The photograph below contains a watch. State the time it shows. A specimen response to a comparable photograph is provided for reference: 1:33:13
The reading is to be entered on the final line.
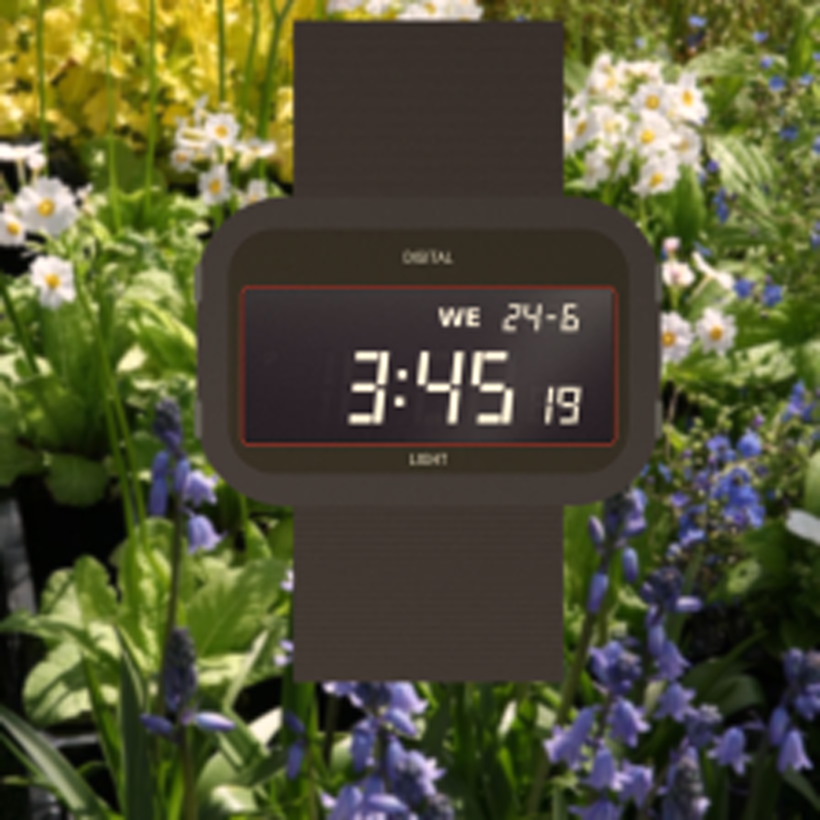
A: 3:45:19
